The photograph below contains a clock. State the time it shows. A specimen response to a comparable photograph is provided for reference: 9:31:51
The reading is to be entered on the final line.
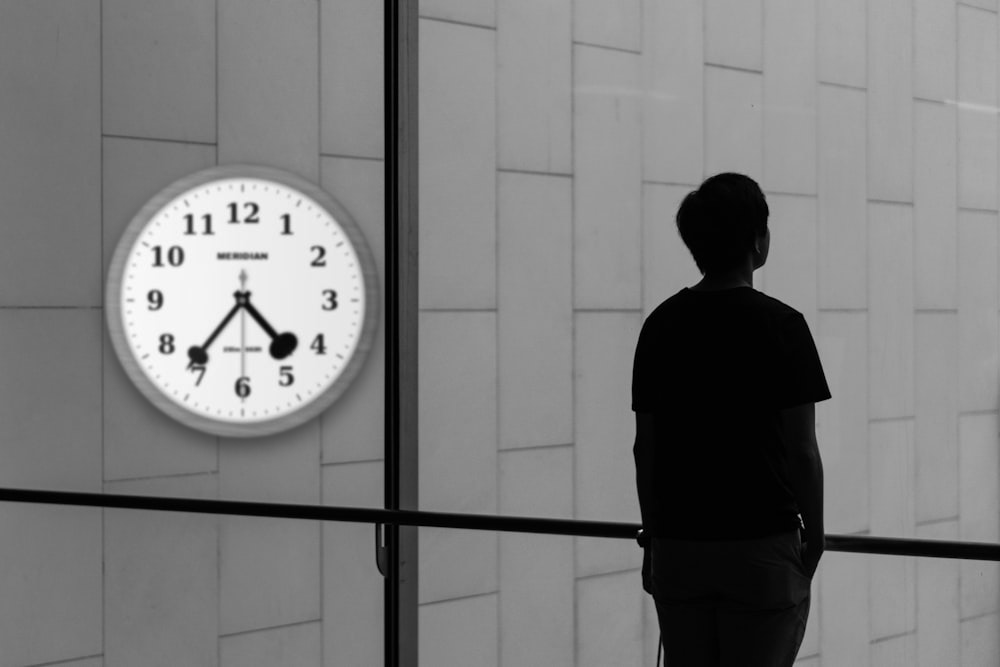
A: 4:36:30
